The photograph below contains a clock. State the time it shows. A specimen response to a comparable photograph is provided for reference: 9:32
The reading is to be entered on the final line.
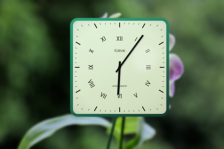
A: 6:06
